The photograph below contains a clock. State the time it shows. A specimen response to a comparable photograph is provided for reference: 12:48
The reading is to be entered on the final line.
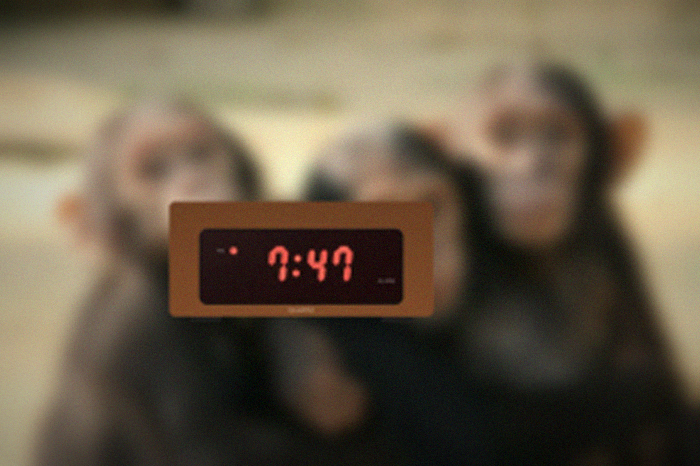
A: 7:47
